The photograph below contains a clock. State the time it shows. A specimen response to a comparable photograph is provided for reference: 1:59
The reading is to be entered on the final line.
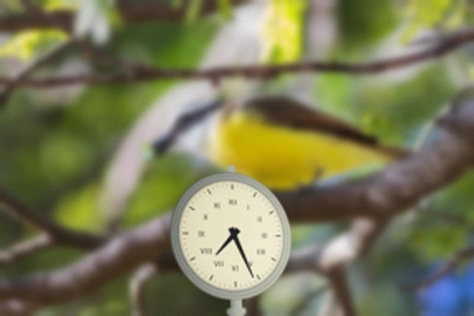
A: 7:26
